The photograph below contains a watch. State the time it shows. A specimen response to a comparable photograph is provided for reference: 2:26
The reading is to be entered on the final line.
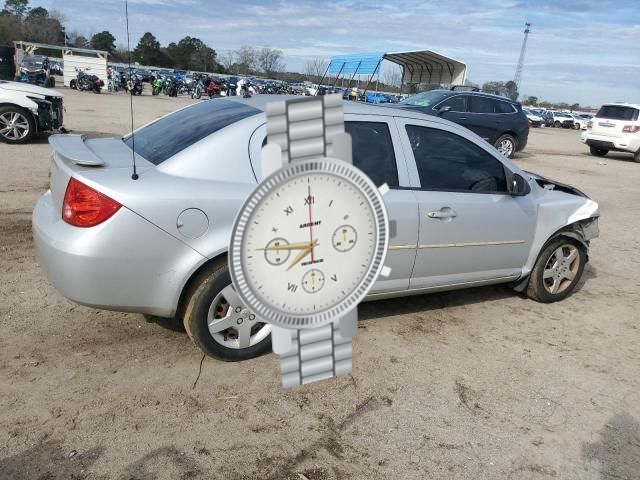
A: 7:46
